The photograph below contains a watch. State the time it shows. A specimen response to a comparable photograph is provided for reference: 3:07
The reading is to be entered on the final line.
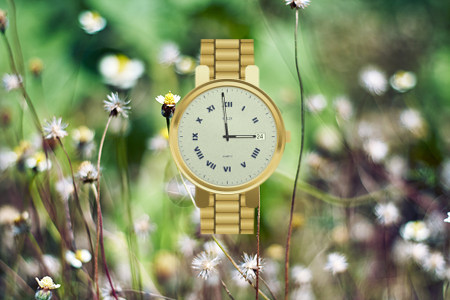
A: 2:59
